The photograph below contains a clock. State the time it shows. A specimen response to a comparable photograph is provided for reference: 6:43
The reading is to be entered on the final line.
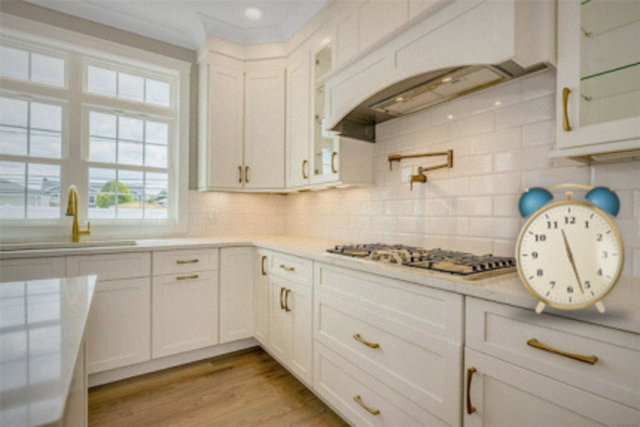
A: 11:27
